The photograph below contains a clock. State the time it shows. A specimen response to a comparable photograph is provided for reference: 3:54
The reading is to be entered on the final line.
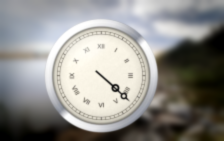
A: 4:22
